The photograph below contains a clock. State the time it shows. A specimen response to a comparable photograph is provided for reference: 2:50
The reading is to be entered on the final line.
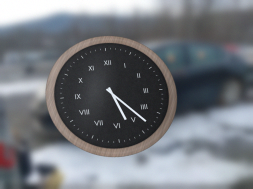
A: 5:23
